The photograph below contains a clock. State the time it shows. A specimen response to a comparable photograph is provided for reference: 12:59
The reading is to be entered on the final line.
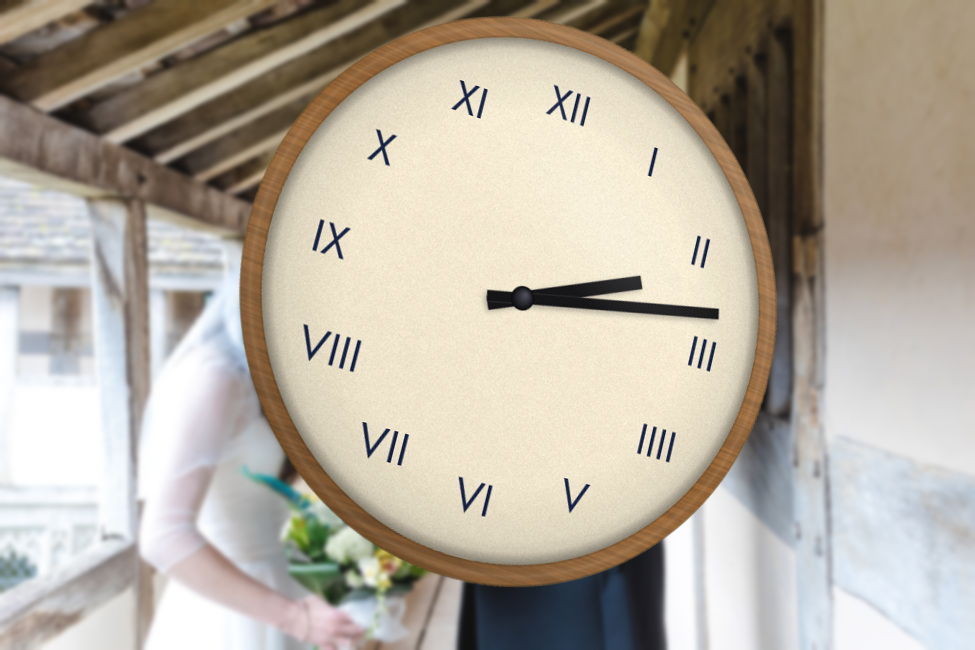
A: 2:13
